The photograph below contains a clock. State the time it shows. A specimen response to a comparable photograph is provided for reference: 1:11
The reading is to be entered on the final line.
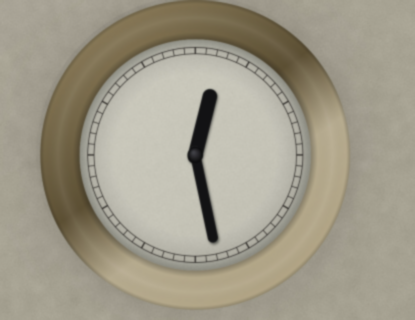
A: 12:28
